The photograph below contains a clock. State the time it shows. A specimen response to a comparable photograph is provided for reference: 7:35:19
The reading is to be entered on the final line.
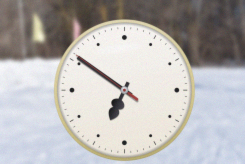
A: 6:50:51
